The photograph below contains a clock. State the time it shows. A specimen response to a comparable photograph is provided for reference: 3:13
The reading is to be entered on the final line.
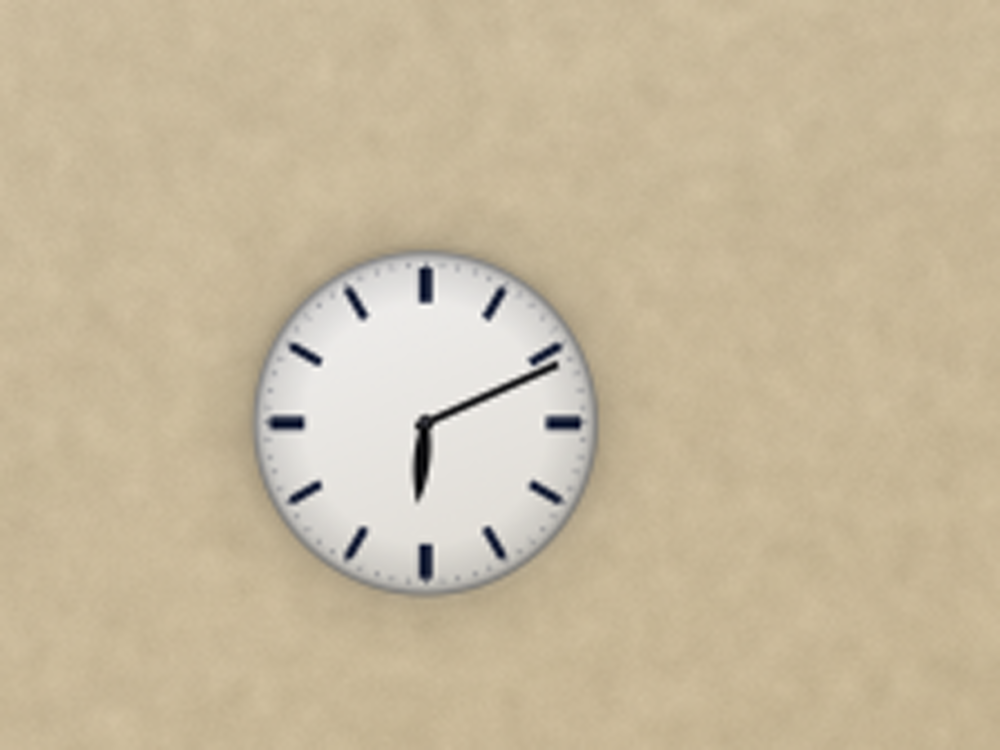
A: 6:11
